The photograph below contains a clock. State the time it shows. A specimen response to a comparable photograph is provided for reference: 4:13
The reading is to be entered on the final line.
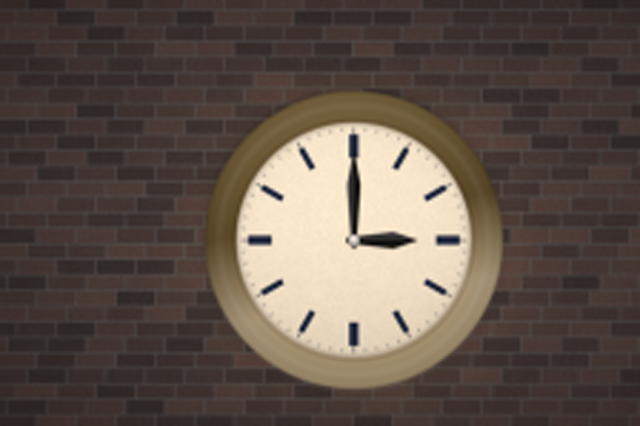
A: 3:00
